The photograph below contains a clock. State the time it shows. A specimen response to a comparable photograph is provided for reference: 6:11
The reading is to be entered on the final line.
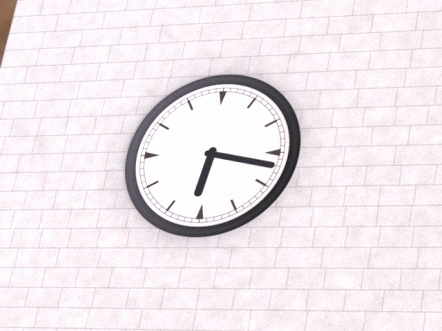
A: 6:17
